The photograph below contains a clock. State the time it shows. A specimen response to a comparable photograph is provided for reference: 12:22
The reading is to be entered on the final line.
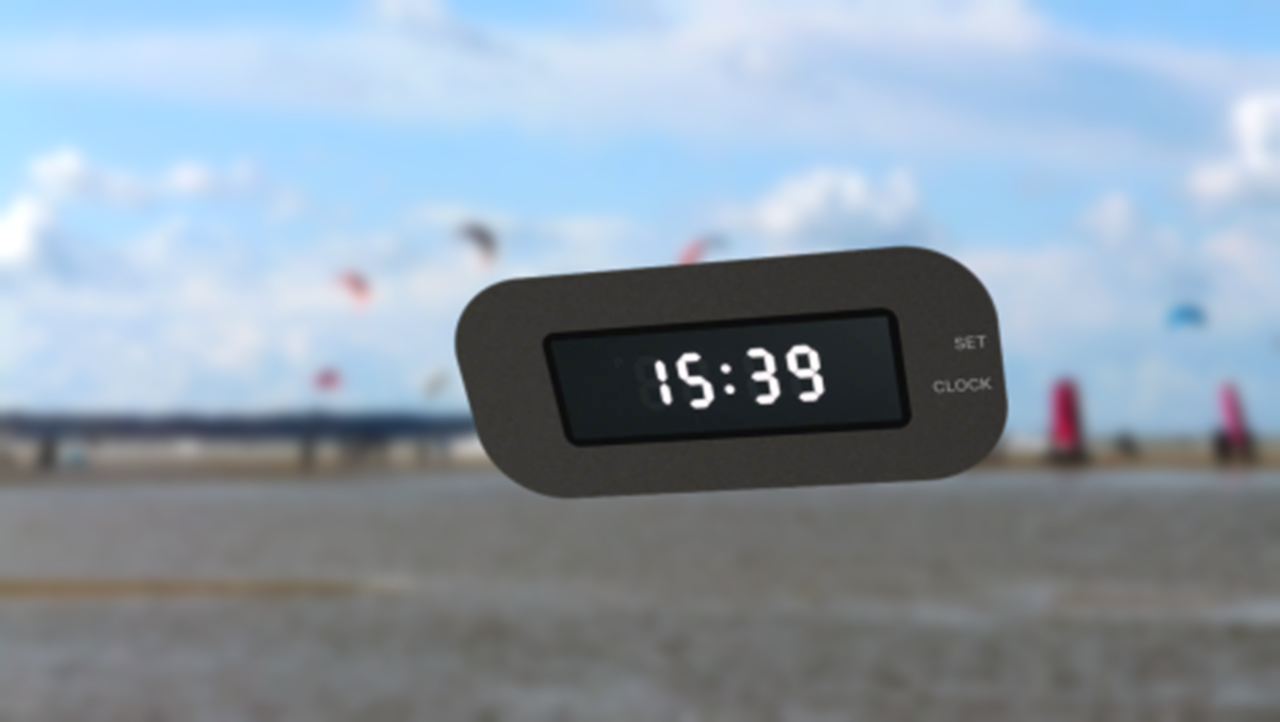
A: 15:39
